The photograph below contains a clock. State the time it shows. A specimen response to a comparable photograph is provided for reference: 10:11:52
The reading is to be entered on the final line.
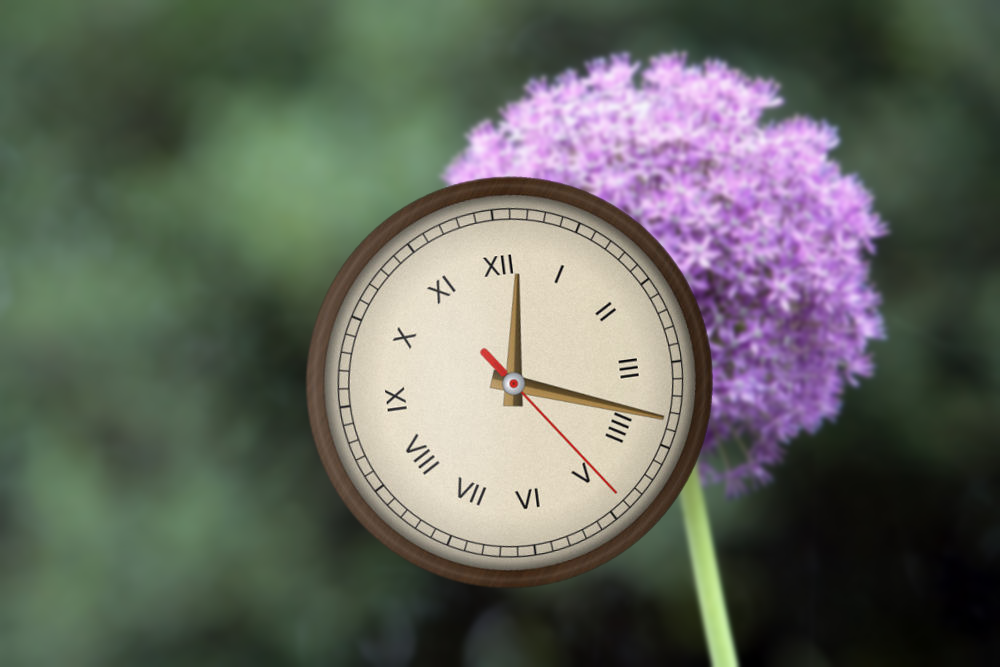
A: 12:18:24
